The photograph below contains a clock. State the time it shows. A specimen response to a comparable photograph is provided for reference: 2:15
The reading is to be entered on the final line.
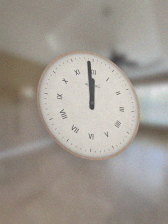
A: 11:59
